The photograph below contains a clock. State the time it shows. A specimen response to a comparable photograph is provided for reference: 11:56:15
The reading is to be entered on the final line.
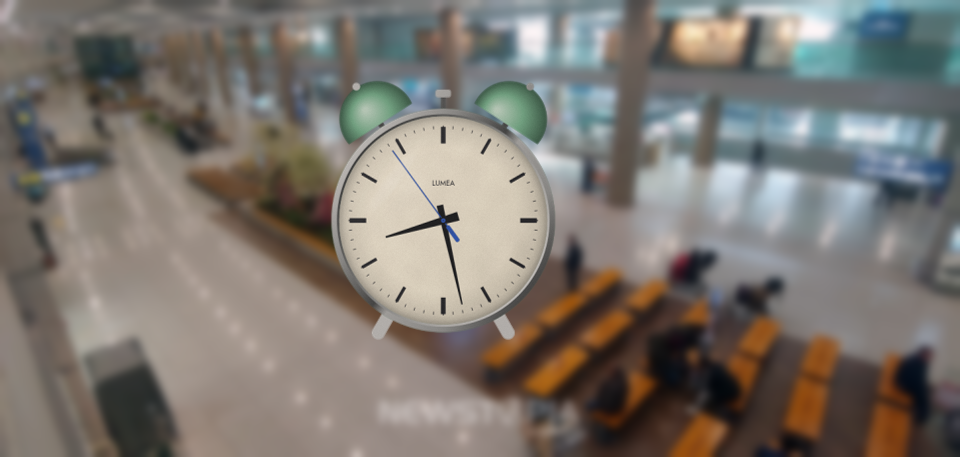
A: 8:27:54
